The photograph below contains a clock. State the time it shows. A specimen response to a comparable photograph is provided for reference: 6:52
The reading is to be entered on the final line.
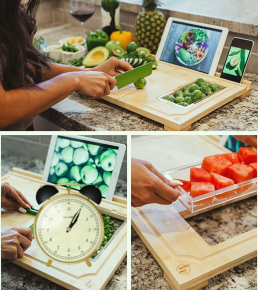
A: 1:05
